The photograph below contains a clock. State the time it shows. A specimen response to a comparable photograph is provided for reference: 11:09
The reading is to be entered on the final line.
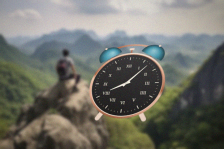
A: 8:07
